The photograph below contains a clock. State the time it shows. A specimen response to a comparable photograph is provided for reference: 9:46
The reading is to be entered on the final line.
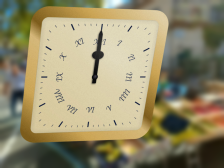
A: 12:00
